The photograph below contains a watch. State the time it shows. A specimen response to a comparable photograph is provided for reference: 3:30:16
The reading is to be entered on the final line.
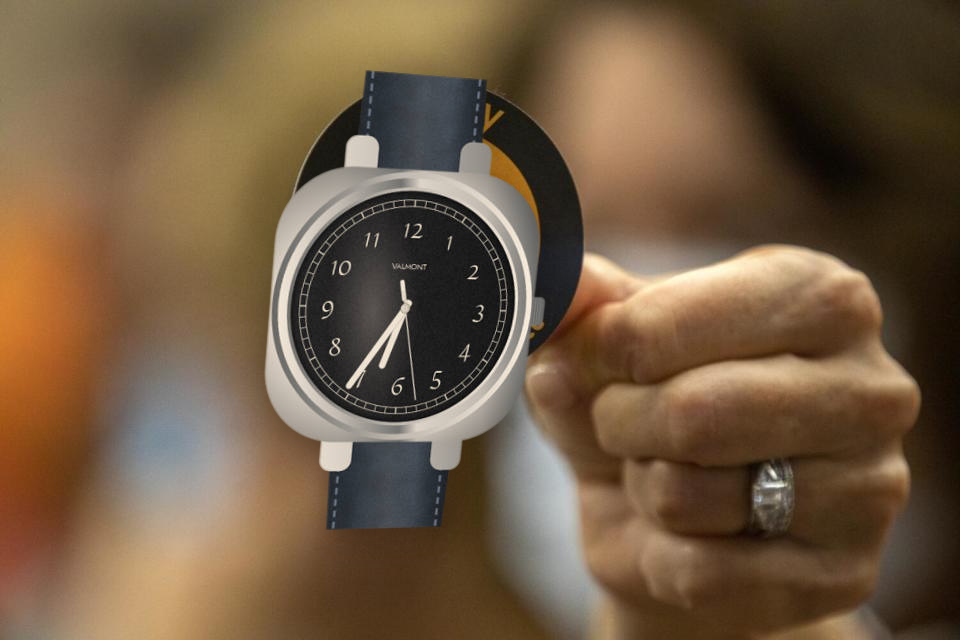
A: 6:35:28
